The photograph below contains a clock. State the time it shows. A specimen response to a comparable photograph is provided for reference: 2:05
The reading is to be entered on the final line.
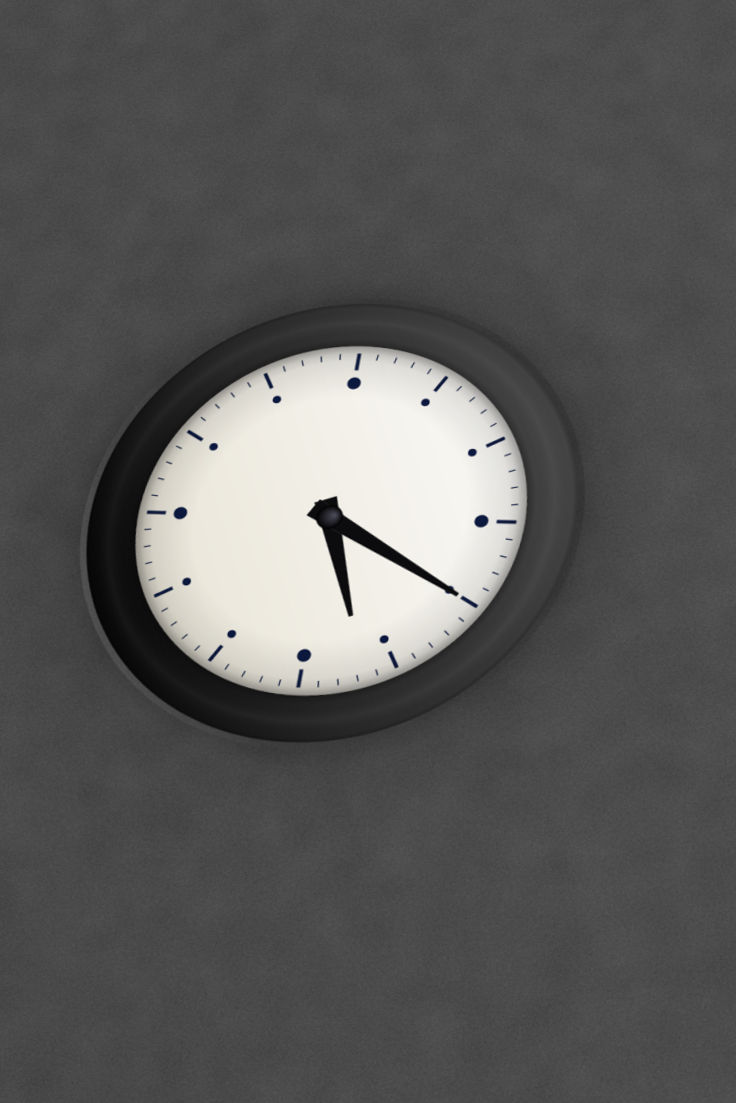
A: 5:20
